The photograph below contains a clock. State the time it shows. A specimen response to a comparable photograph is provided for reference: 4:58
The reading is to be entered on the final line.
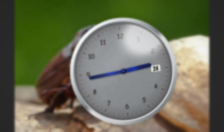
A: 2:44
